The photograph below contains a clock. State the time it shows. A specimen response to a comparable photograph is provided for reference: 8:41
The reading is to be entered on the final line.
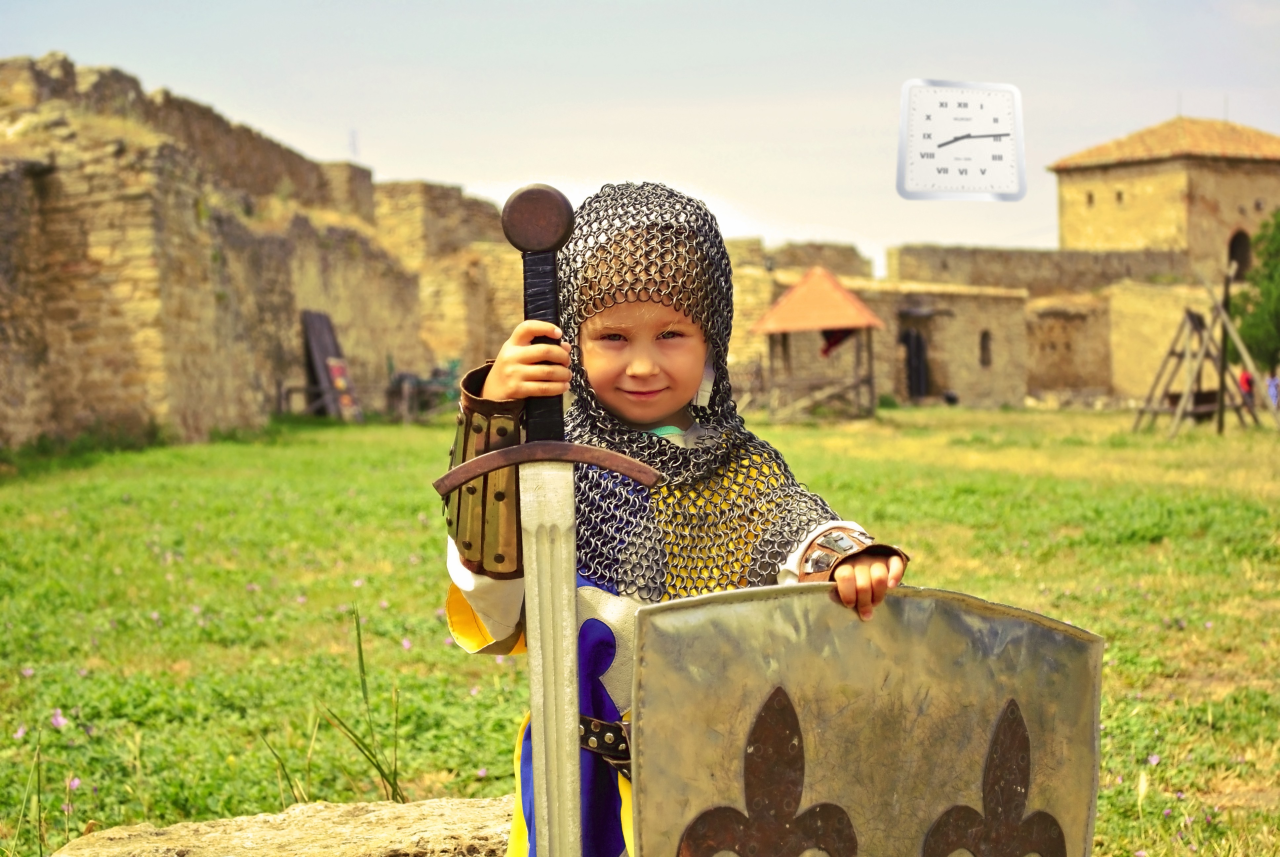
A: 8:14
